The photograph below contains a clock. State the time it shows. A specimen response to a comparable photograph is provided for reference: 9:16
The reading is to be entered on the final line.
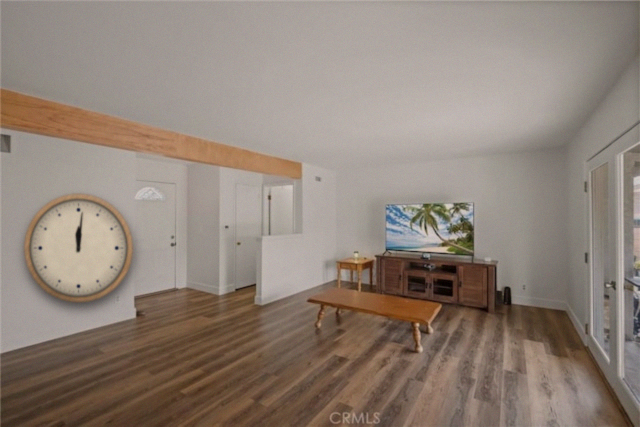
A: 12:01
